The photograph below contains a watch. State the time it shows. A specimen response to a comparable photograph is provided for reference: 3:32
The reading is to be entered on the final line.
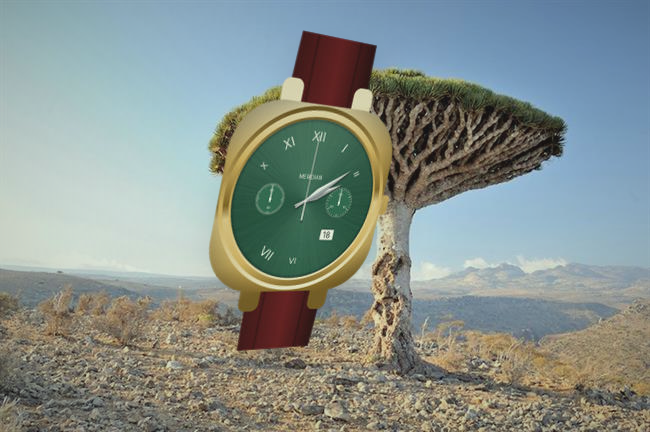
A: 2:09
